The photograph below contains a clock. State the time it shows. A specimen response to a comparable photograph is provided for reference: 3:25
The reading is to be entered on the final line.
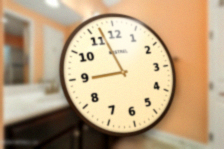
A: 8:57
